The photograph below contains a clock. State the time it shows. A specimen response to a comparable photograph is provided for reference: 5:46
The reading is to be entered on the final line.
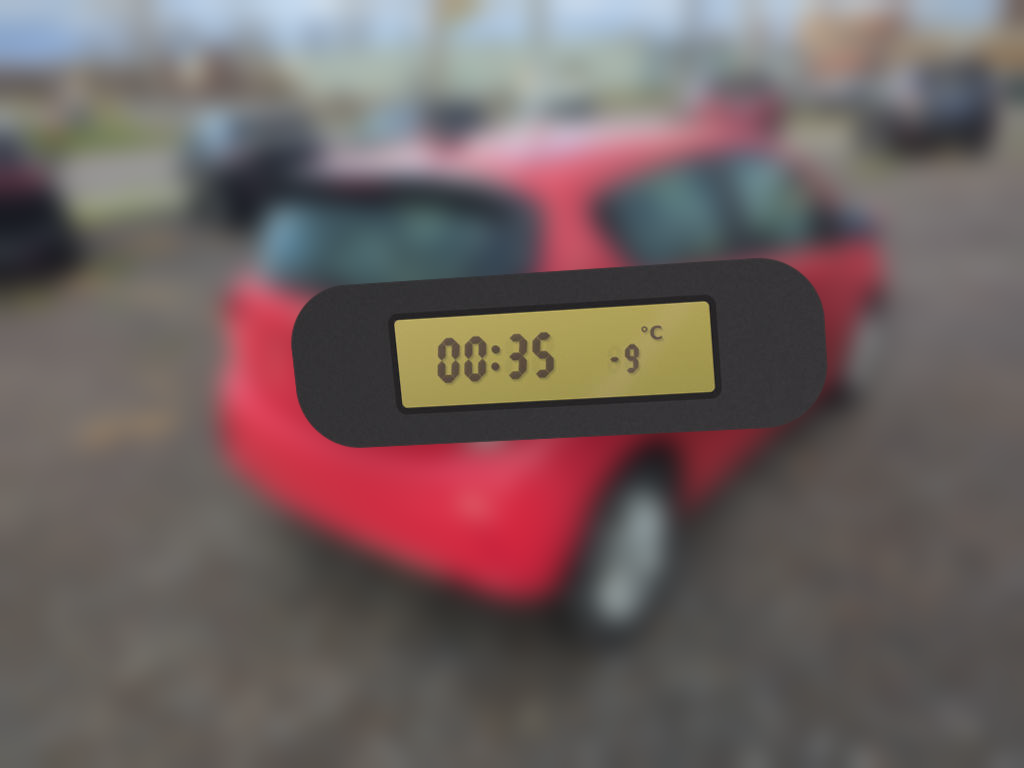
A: 0:35
